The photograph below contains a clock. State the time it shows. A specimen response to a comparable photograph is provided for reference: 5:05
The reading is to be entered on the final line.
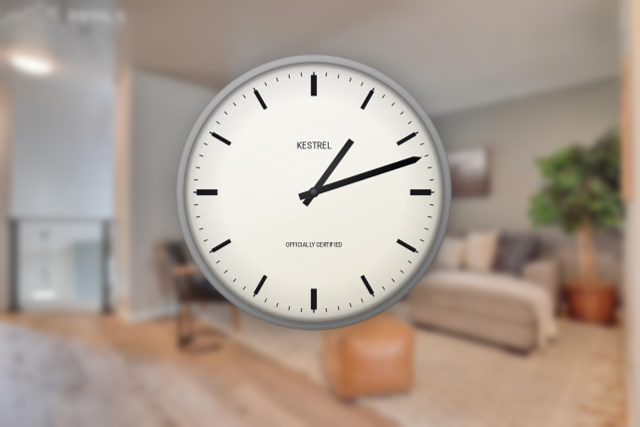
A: 1:12
